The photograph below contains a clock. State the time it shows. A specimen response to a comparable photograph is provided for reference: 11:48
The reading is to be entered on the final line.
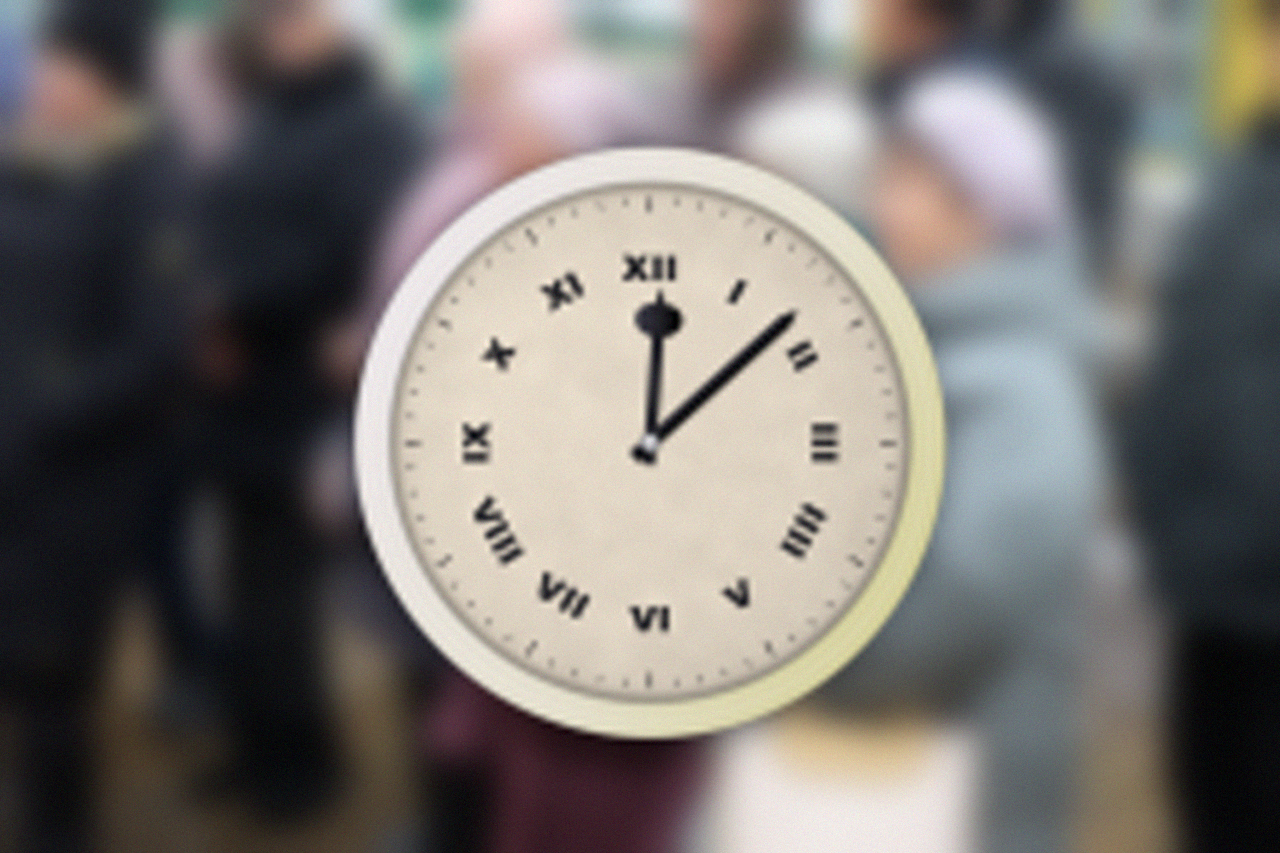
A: 12:08
